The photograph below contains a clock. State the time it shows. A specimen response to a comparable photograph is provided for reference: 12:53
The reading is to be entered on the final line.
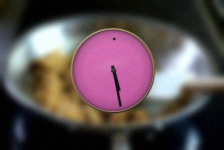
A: 5:28
